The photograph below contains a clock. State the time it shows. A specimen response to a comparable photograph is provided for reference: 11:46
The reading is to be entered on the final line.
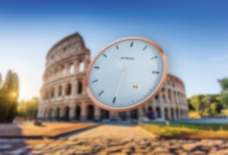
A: 10:30
